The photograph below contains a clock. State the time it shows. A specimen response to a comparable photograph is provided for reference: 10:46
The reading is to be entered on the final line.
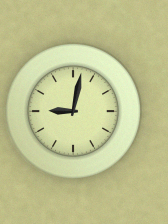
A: 9:02
